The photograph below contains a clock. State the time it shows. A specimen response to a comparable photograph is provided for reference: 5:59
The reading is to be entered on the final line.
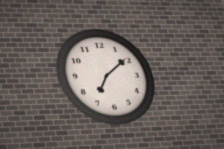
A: 7:09
